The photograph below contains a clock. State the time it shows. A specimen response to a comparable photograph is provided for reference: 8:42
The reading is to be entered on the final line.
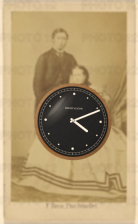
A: 4:11
